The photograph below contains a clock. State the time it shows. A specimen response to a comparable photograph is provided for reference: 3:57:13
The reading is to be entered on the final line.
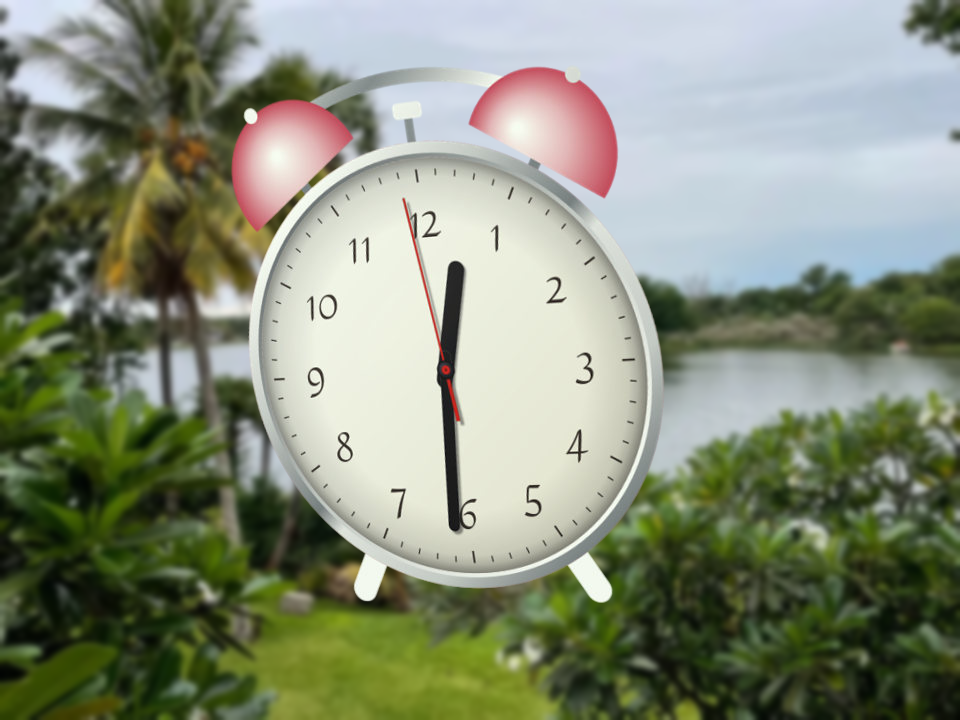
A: 12:30:59
